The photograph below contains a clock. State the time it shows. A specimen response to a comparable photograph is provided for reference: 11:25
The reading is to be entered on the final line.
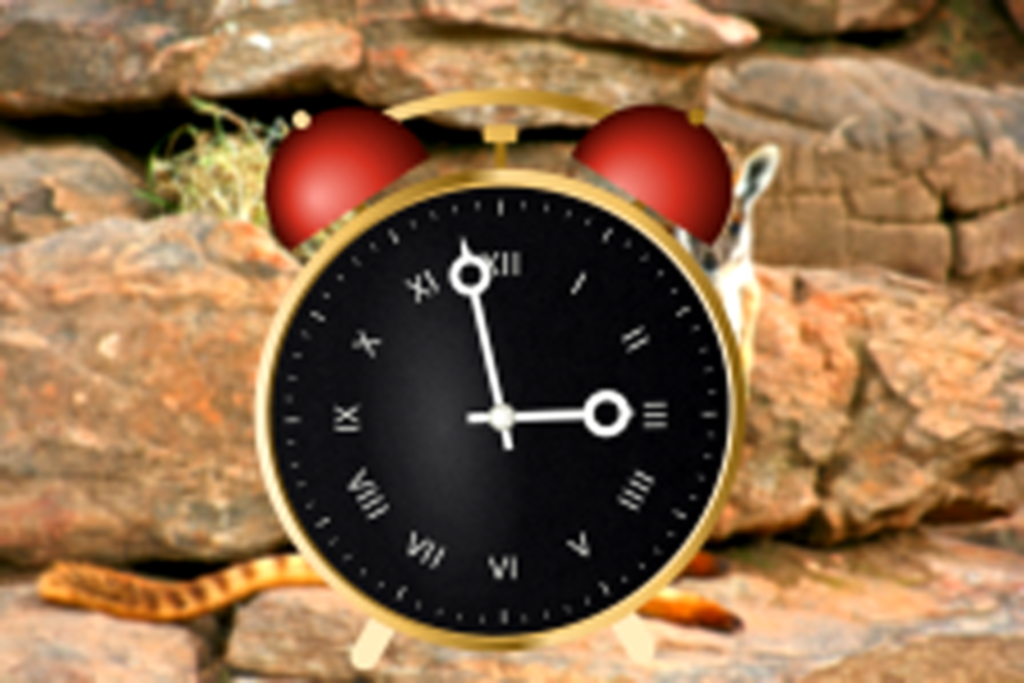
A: 2:58
